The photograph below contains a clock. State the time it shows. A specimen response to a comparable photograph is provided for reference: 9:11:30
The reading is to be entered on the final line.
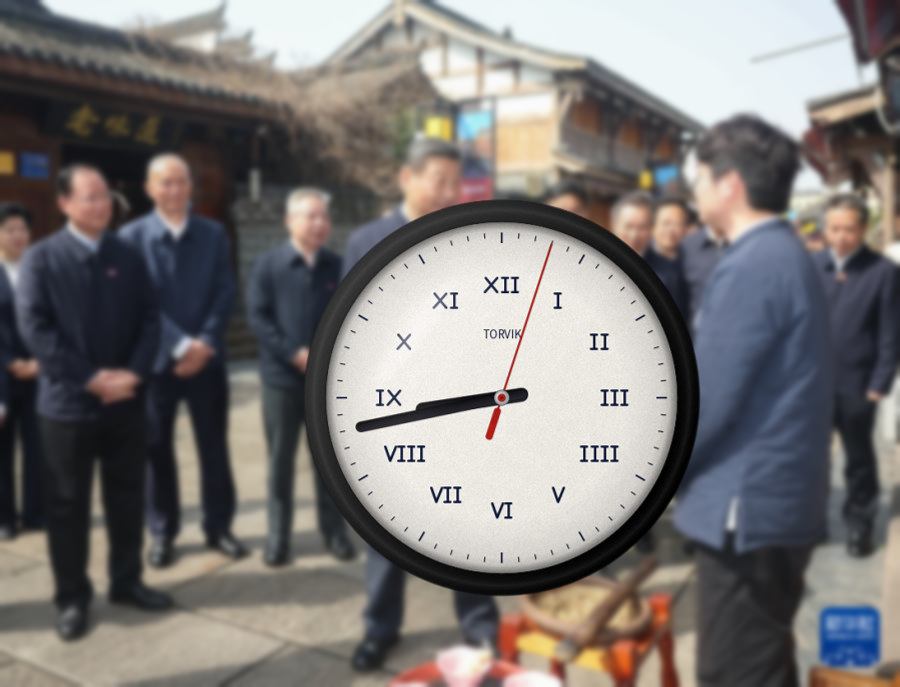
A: 8:43:03
